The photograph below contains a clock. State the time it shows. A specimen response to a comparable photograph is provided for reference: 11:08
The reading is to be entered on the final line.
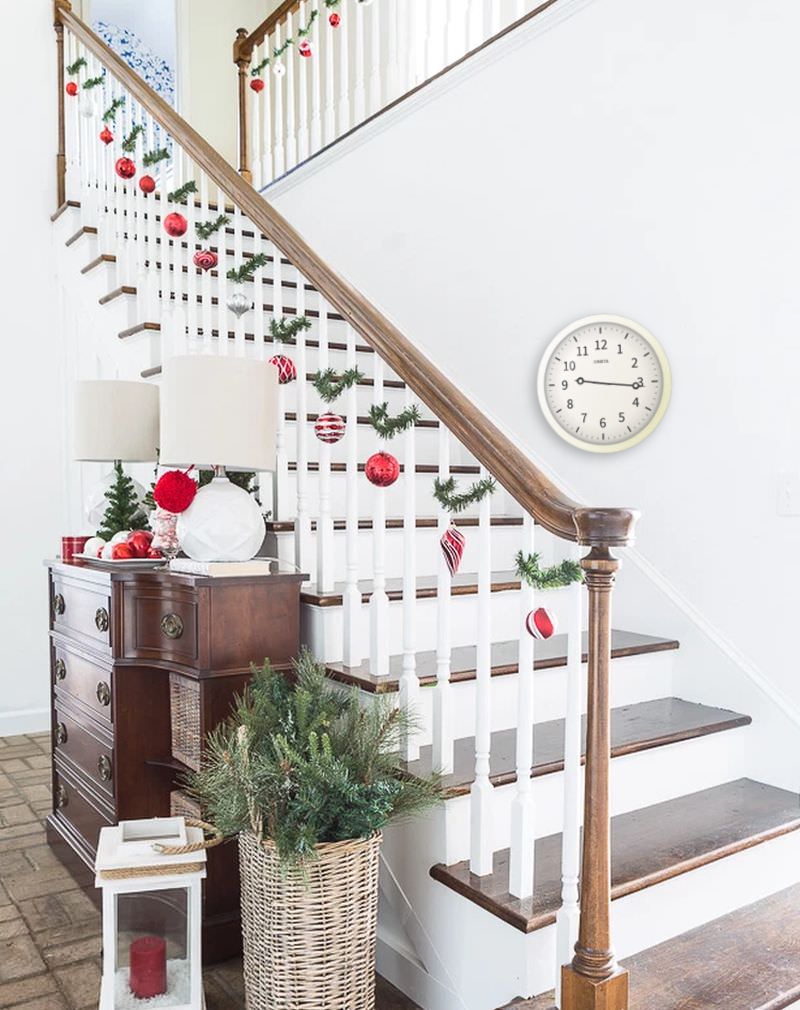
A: 9:16
